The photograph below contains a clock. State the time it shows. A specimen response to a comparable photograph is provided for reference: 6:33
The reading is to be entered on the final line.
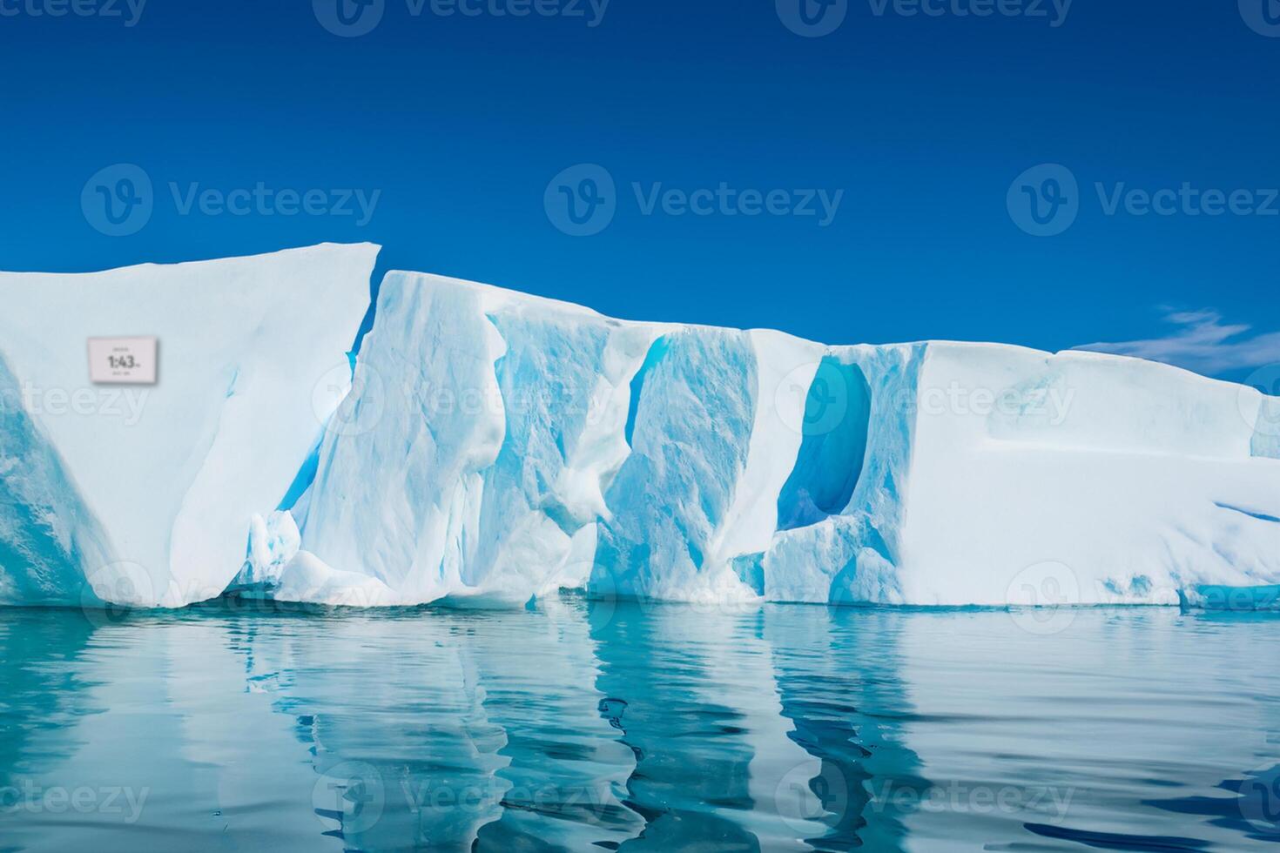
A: 1:43
